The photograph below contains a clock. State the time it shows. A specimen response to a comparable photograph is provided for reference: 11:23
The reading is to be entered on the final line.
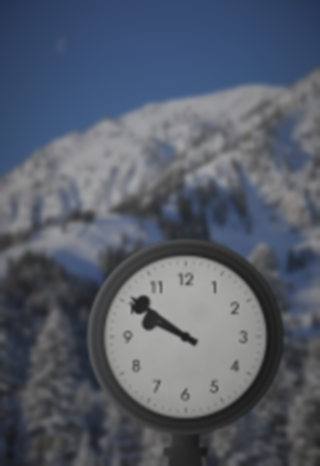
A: 9:51
